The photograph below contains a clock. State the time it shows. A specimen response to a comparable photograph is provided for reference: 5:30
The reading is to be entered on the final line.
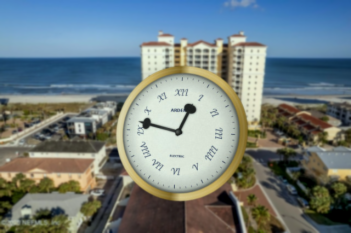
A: 12:47
